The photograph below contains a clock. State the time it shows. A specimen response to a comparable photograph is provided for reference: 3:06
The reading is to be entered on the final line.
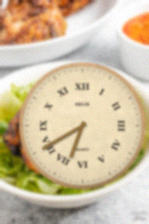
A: 6:40
